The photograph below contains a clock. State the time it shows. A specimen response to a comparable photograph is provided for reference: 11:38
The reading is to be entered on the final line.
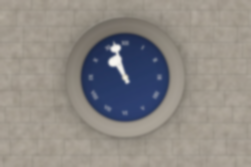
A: 10:57
